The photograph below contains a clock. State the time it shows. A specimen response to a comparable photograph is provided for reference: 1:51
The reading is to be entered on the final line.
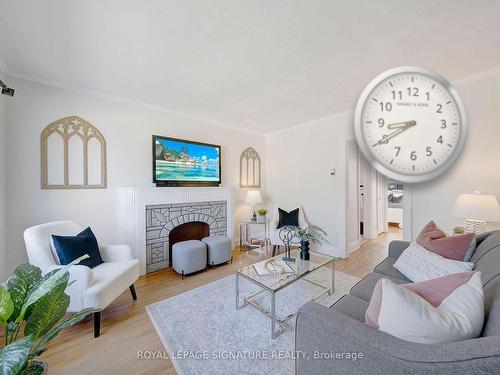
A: 8:40
